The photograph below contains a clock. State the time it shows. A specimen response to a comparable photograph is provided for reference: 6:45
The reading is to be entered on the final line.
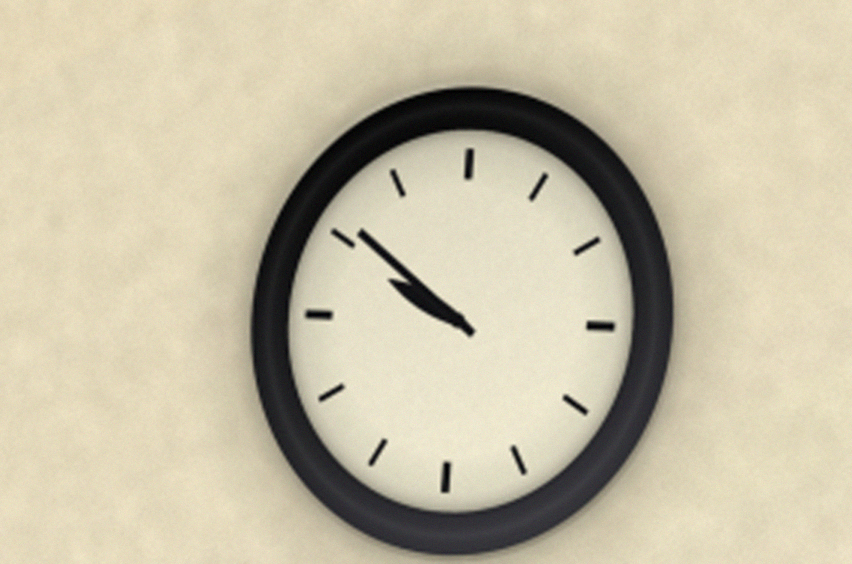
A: 9:51
